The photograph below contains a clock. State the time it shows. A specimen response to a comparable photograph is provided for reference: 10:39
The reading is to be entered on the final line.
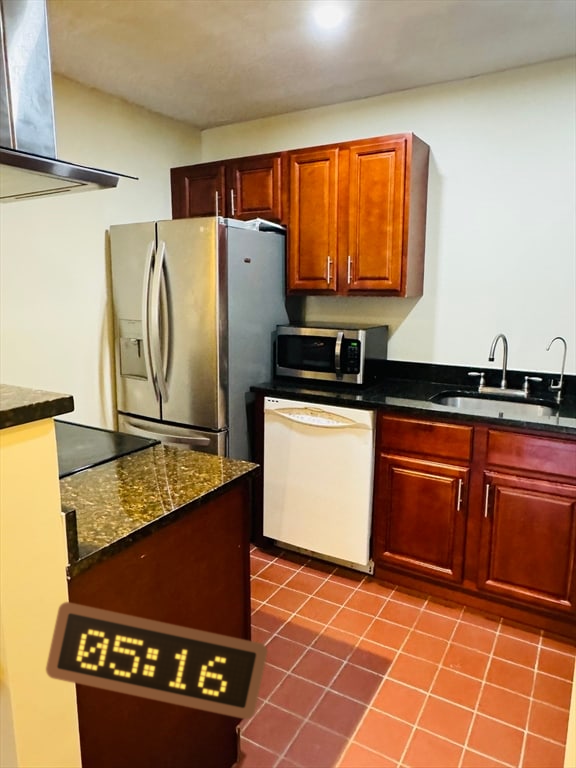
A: 5:16
